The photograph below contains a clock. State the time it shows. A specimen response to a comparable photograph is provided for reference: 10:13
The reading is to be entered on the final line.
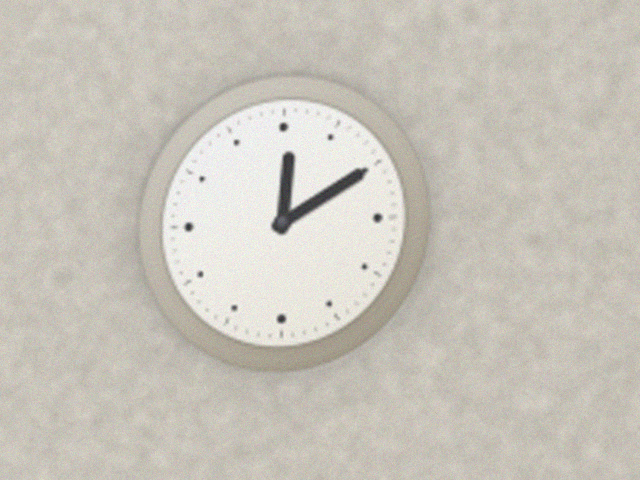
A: 12:10
